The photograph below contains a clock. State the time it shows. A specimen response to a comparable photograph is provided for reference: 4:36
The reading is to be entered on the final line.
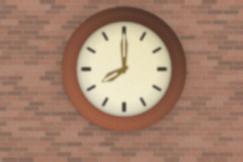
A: 8:00
